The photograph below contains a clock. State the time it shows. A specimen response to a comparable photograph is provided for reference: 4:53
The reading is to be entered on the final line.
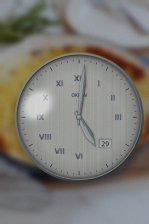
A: 5:01
